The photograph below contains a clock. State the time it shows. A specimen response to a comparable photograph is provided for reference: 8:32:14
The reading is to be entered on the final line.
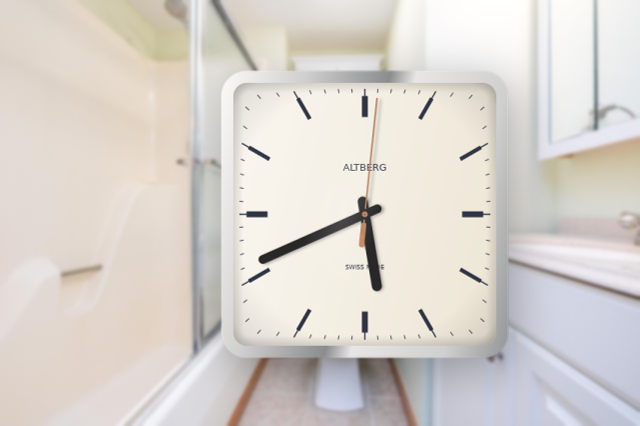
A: 5:41:01
